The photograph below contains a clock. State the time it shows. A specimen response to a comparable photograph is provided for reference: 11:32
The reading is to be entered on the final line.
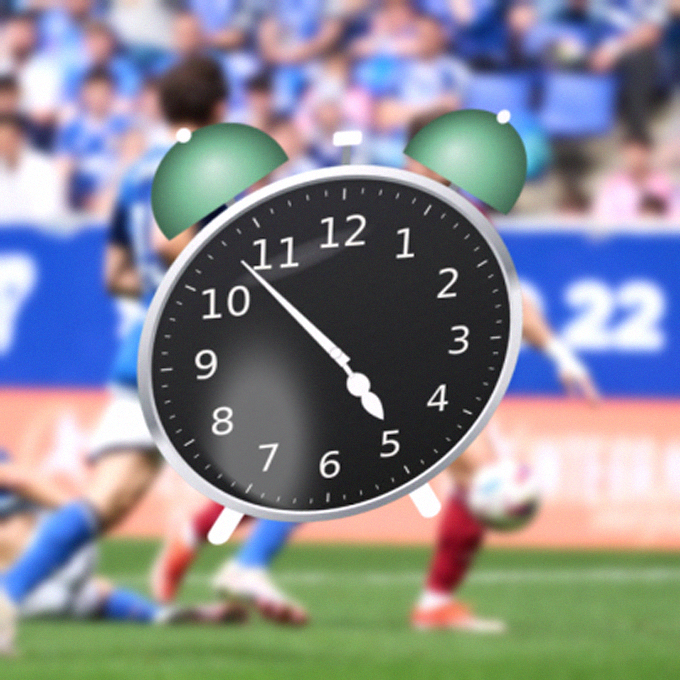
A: 4:53
